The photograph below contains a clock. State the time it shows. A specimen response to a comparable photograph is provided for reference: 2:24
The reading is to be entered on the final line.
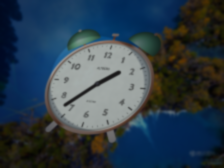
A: 1:37
